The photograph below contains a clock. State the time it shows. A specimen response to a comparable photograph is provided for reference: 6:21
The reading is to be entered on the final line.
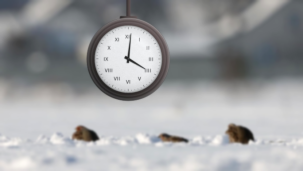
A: 4:01
